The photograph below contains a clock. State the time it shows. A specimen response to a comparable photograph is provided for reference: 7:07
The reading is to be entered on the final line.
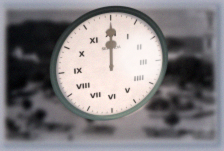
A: 12:00
